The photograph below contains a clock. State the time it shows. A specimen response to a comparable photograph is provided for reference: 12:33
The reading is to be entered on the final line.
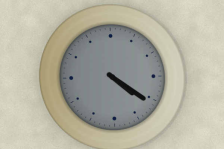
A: 4:21
